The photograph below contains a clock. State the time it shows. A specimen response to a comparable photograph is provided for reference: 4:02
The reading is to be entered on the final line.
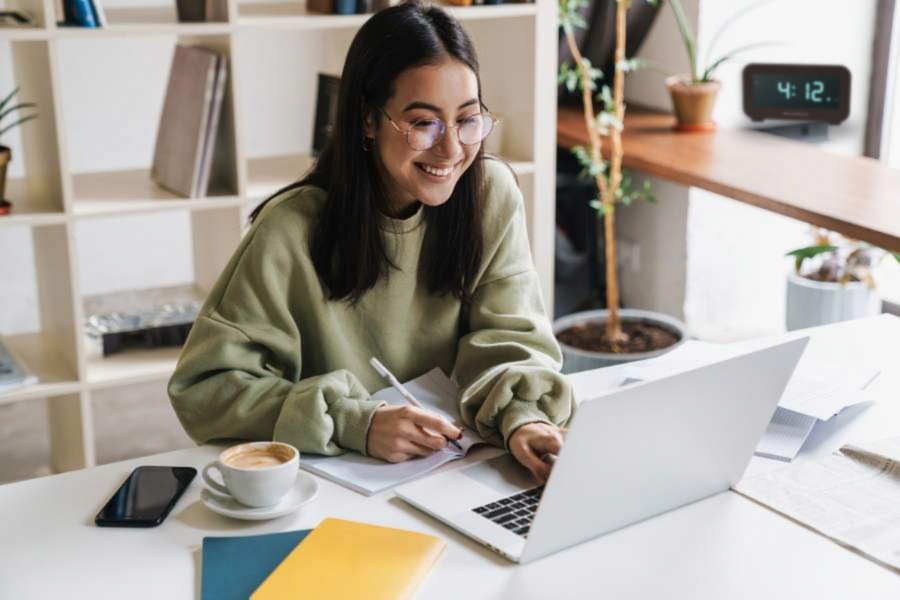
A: 4:12
